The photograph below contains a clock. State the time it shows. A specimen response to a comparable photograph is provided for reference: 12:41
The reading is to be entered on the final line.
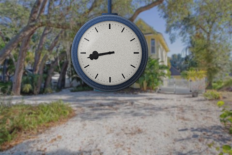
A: 8:43
